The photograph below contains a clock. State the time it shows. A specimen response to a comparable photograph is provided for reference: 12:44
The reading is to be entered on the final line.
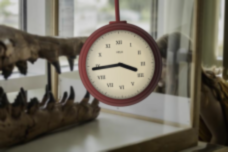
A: 3:44
